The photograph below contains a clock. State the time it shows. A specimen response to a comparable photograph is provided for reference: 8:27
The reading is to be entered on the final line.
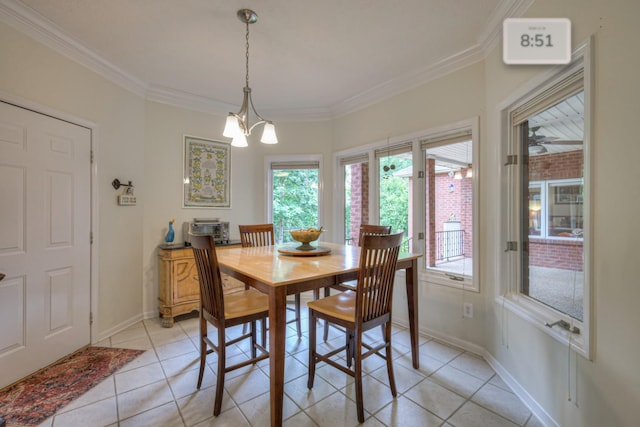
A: 8:51
